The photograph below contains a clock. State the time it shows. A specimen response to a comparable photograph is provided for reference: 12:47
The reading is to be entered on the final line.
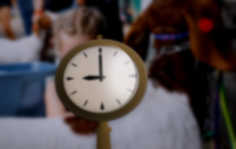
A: 9:00
